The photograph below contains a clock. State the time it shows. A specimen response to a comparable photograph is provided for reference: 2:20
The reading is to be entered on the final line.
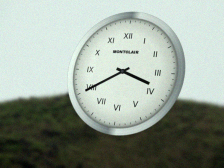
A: 3:40
